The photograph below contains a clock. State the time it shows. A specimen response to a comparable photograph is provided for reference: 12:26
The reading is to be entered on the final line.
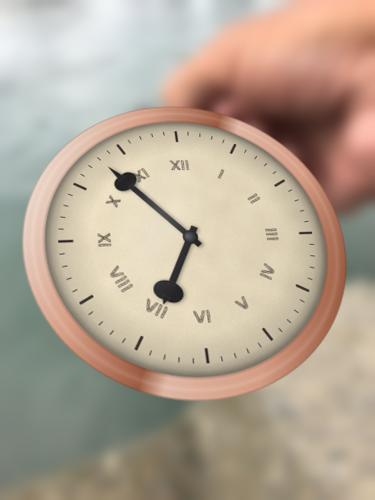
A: 6:53
